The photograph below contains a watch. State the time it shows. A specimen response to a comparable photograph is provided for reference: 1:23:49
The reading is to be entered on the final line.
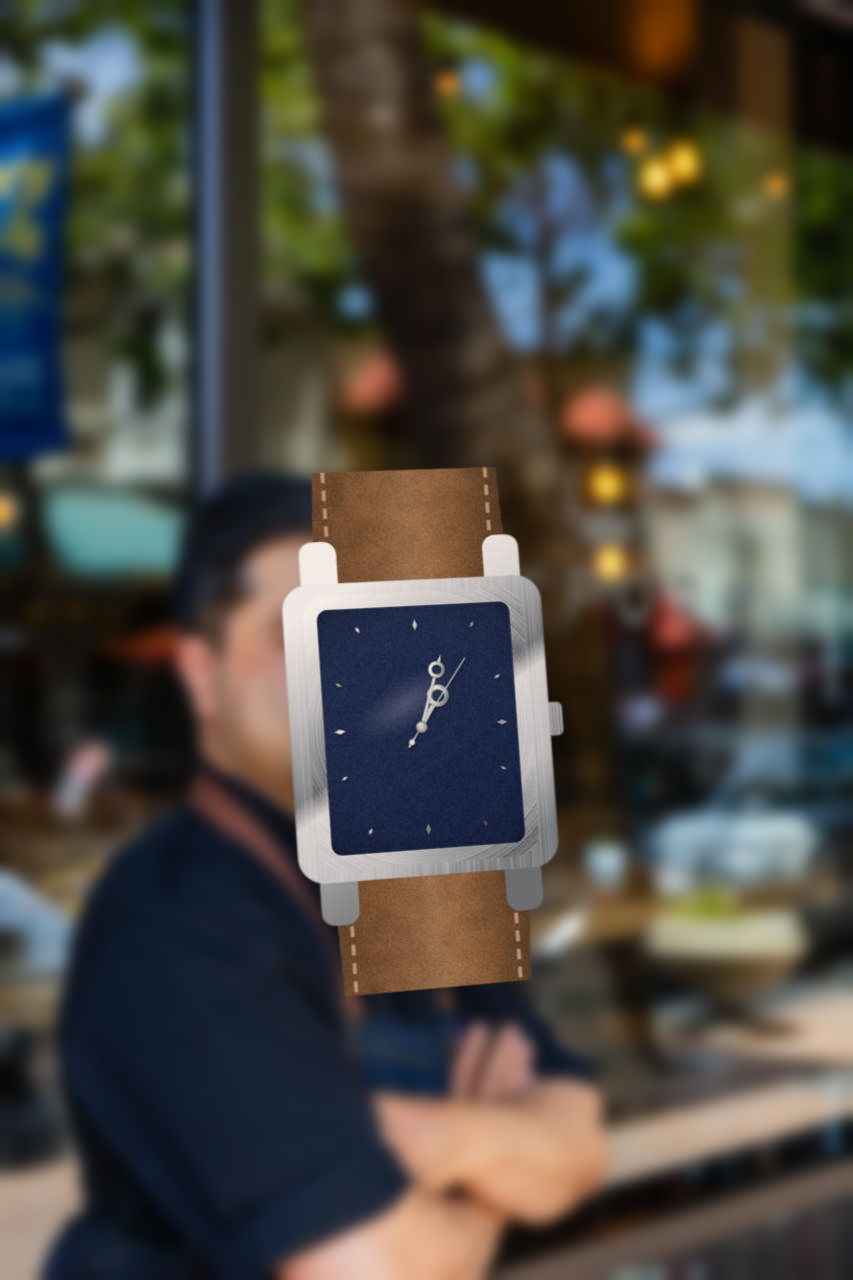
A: 1:03:06
